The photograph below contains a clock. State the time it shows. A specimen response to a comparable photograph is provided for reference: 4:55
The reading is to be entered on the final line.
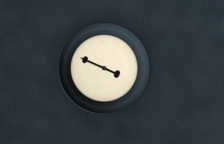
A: 3:49
